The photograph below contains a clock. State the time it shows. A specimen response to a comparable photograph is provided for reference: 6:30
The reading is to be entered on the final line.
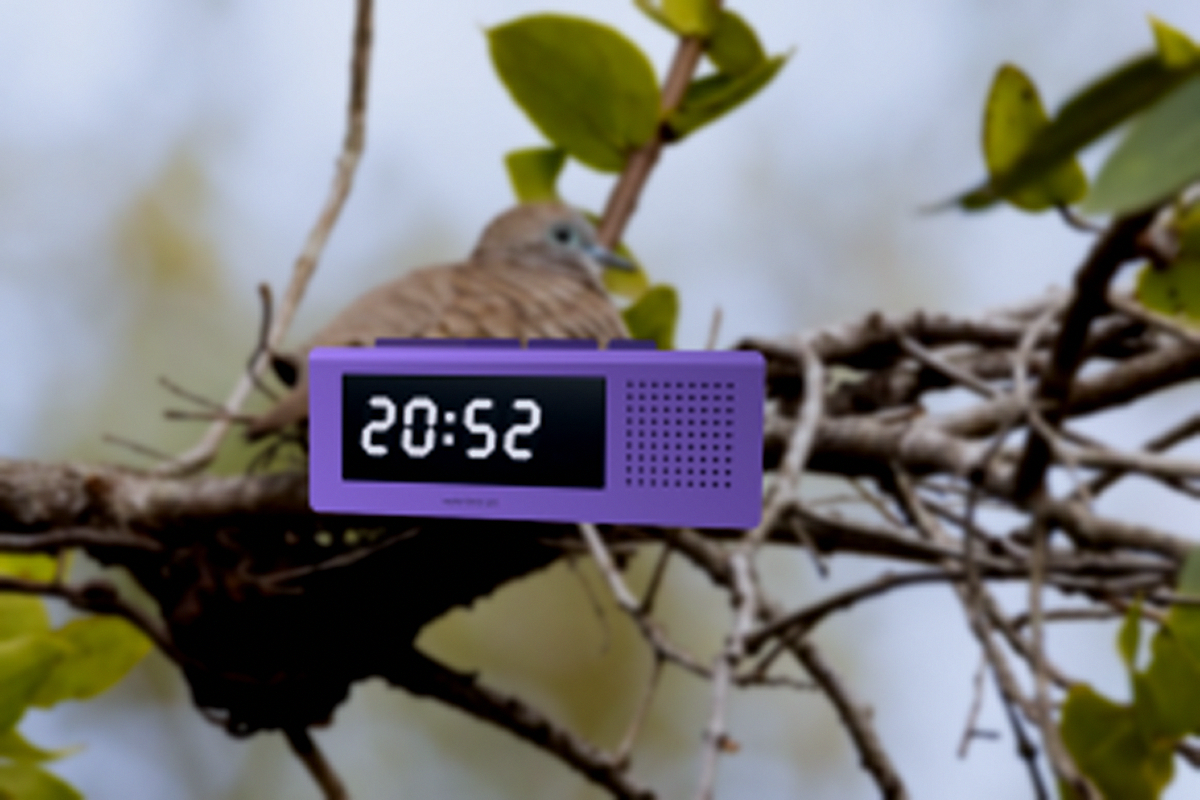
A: 20:52
